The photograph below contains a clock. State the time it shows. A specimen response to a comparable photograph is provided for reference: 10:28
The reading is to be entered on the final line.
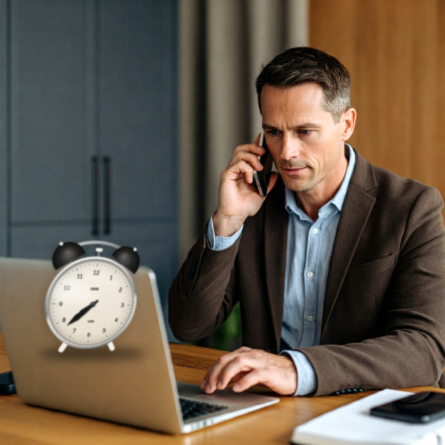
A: 7:38
